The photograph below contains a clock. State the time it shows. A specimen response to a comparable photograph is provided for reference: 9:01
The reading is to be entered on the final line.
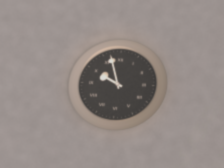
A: 9:57
